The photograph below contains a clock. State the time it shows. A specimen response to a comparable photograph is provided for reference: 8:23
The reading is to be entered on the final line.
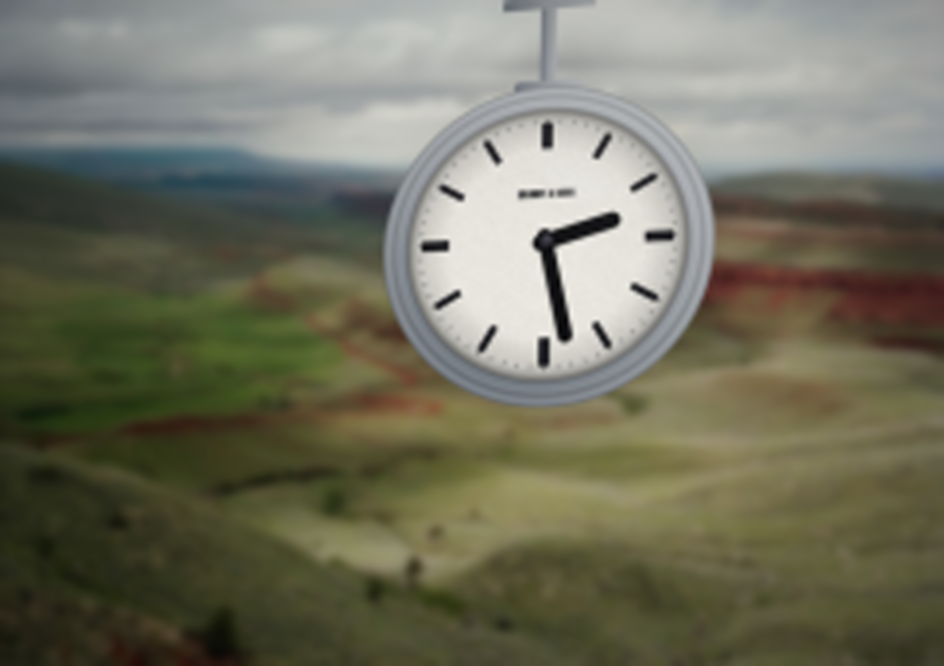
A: 2:28
